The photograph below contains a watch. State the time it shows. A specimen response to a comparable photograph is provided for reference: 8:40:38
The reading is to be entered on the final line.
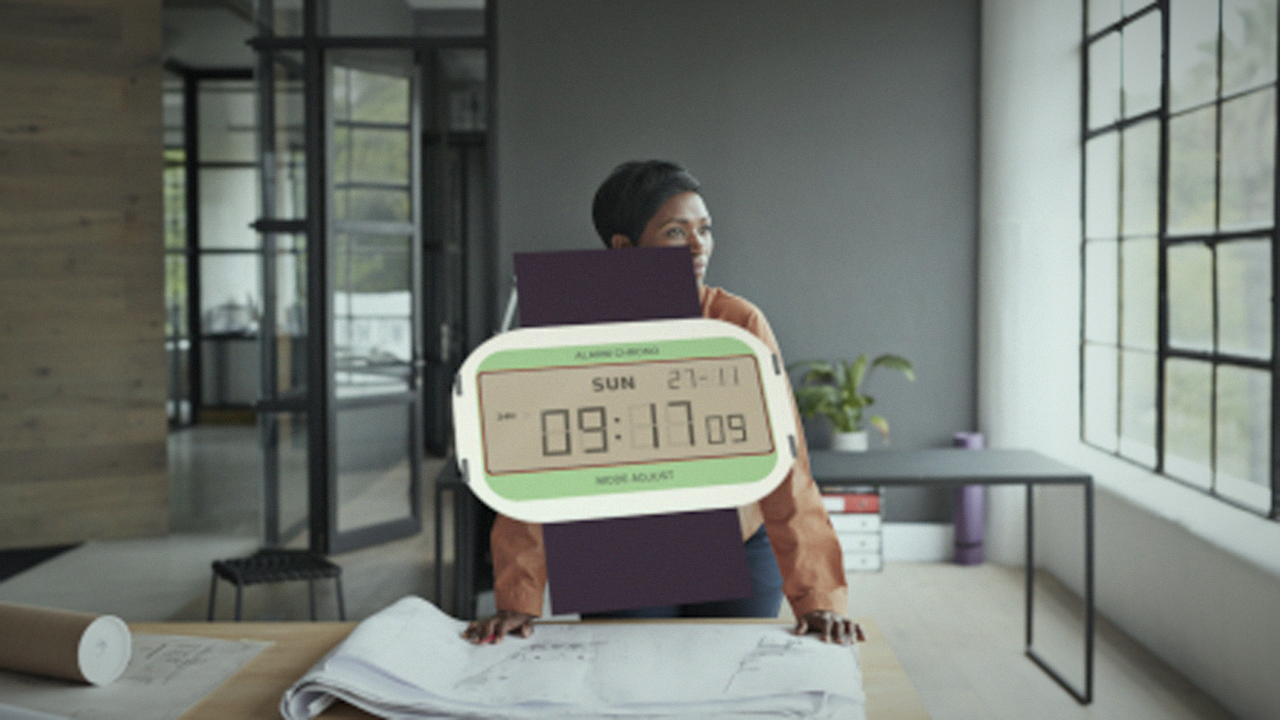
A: 9:17:09
